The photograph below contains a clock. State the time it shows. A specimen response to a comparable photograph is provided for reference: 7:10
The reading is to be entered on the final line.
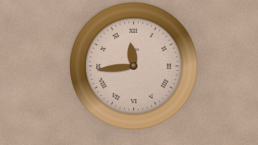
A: 11:44
